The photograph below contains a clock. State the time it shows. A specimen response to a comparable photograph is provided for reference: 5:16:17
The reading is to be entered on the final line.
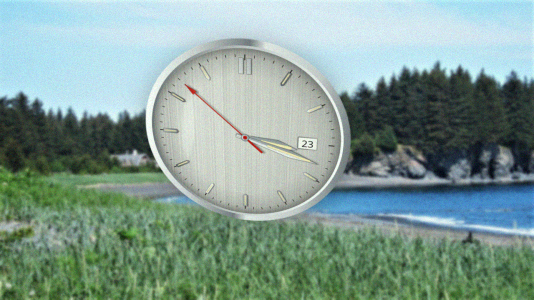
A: 3:17:52
